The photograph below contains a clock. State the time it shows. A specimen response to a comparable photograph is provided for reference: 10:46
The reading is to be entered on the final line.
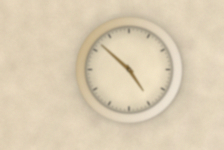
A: 4:52
